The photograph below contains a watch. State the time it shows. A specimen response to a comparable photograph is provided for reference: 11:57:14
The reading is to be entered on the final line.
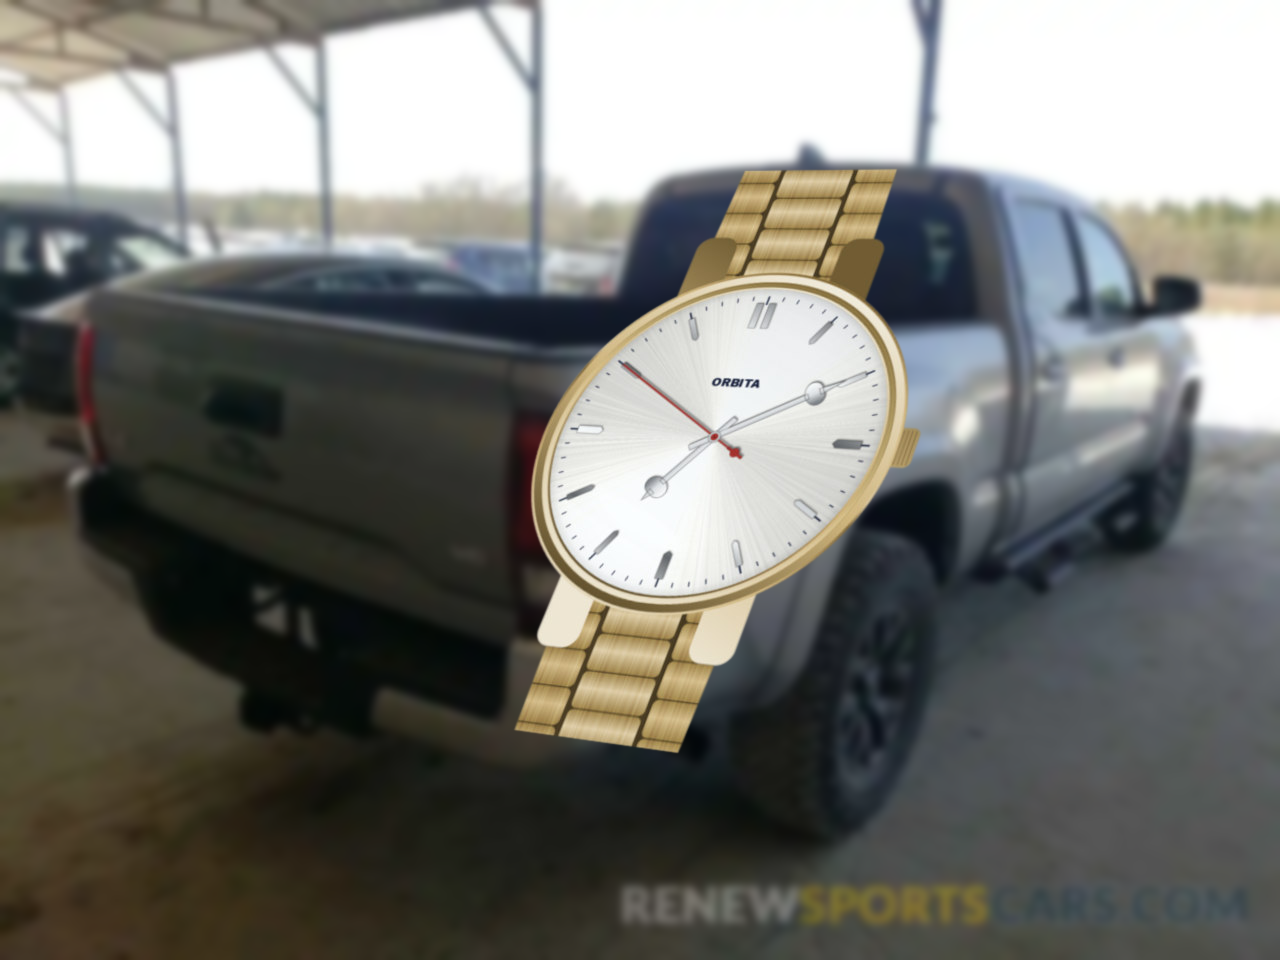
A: 7:09:50
